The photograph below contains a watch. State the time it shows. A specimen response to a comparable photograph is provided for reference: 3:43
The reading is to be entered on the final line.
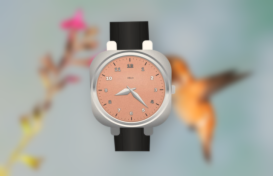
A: 8:23
